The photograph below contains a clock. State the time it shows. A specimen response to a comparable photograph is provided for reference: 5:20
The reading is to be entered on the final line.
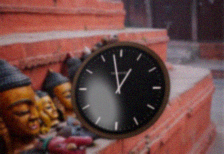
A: 12:58
